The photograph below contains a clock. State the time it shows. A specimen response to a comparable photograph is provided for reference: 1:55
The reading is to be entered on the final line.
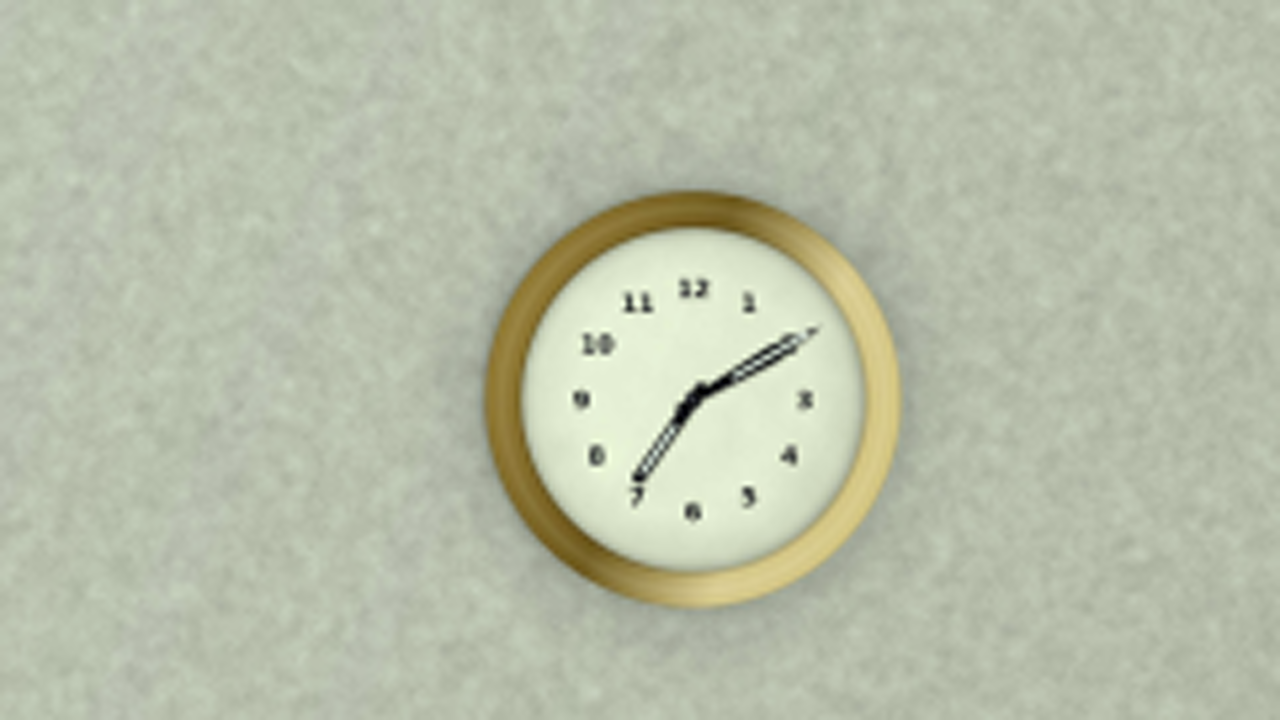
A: 7:10
